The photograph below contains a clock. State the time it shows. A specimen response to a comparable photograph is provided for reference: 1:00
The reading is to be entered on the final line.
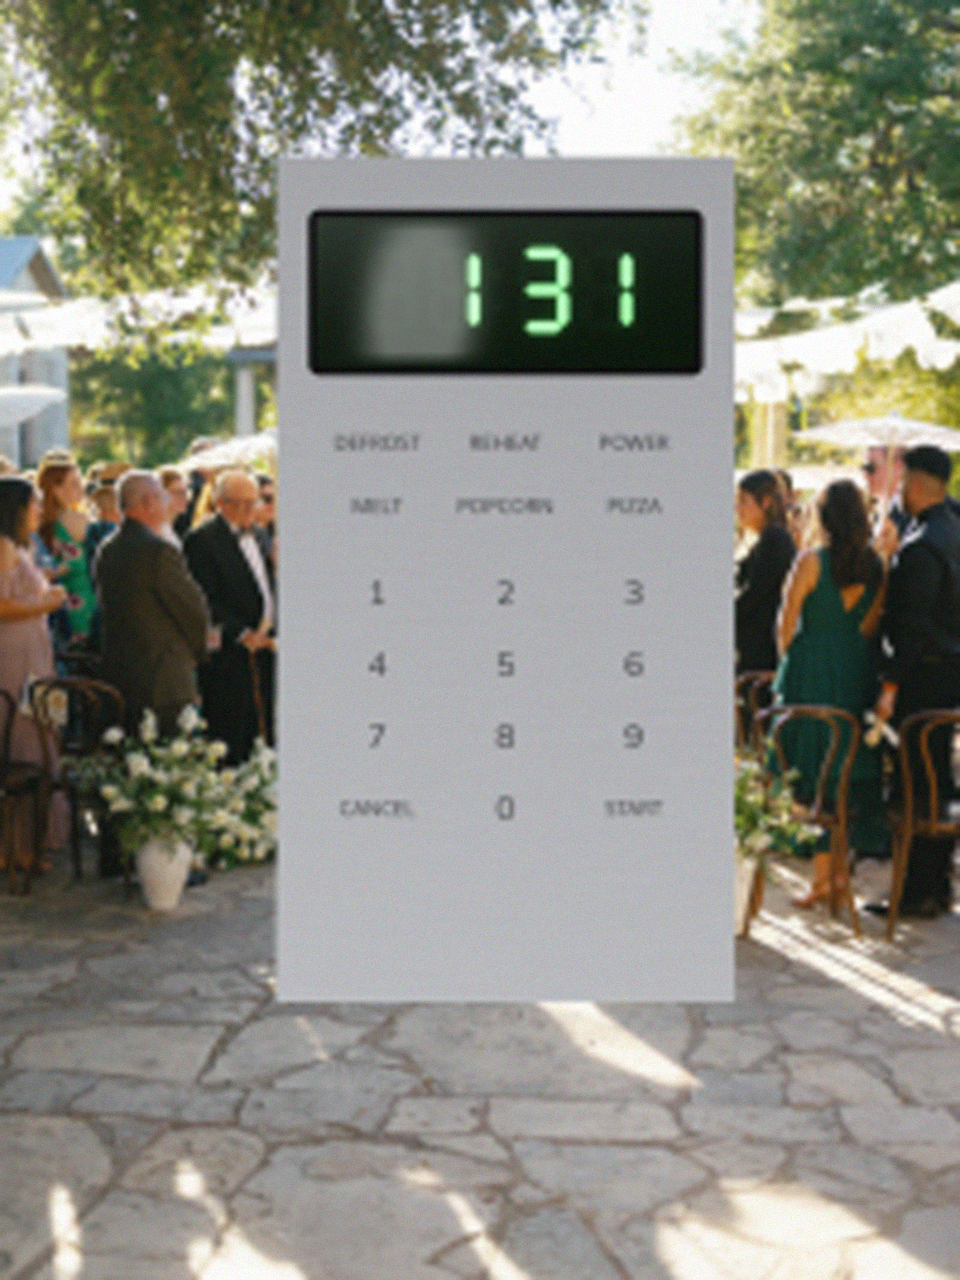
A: 1:31
